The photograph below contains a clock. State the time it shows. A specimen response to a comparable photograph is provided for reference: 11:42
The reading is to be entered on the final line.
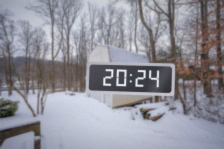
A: 20:24
